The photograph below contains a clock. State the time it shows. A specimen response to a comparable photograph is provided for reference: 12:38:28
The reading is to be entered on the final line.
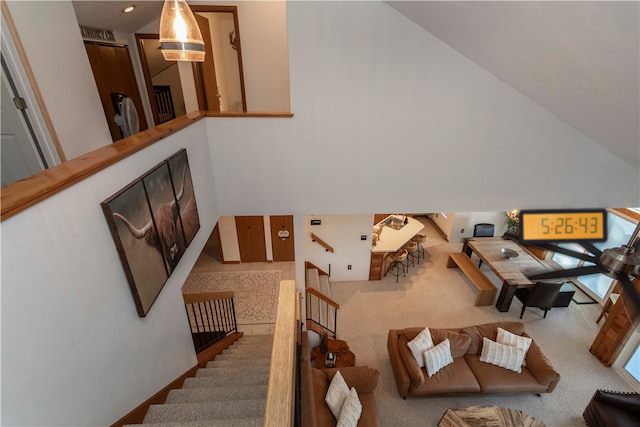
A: 5:26:43
